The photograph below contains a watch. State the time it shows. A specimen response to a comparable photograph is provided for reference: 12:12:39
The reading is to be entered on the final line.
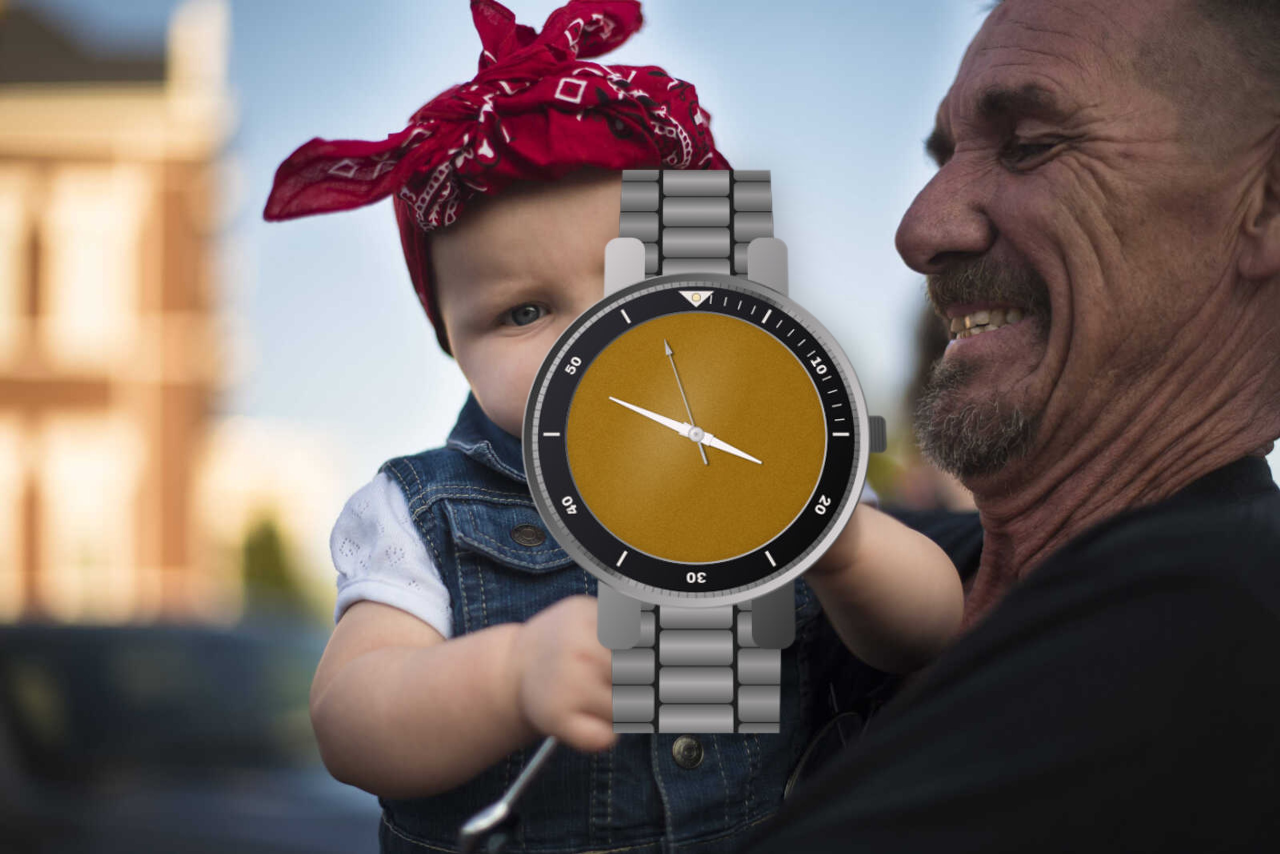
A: 3:48:57
